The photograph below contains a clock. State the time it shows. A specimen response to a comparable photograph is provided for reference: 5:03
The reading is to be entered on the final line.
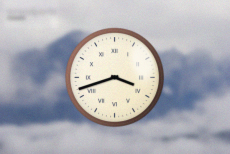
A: 3:42
